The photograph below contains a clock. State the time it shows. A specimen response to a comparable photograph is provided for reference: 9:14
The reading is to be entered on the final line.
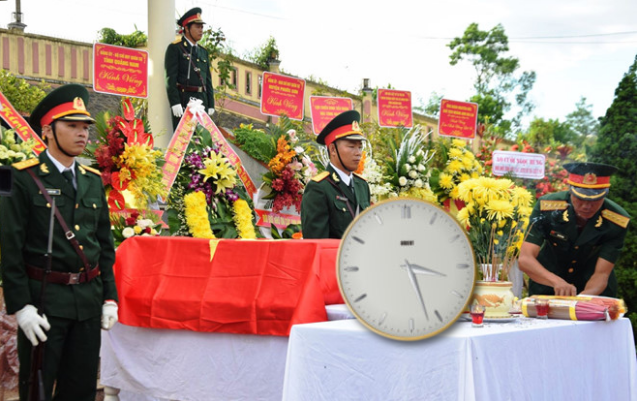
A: 3:27
